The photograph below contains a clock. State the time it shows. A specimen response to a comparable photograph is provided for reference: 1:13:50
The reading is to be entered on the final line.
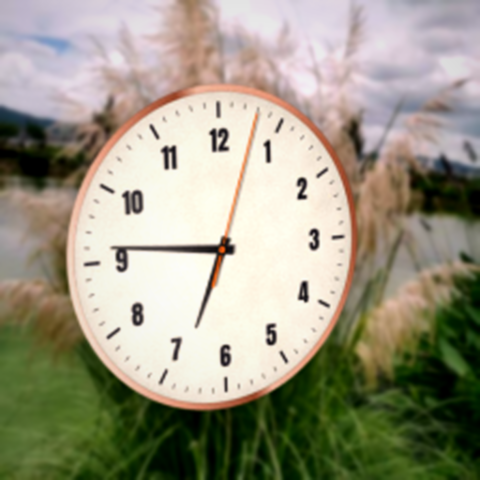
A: 6:46:03
